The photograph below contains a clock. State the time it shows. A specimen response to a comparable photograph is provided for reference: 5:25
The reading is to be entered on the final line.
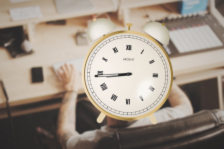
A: 8:44
